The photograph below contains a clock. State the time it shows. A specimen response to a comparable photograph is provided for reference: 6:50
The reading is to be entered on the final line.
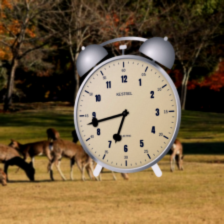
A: 6:43
